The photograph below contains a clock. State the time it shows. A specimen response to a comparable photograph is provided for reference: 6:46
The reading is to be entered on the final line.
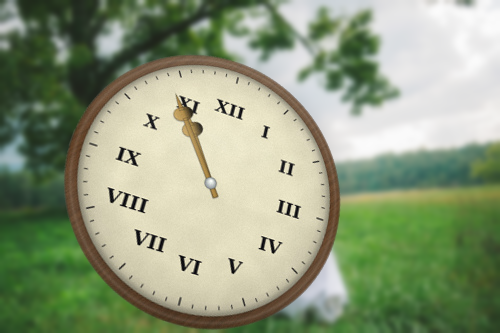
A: 10:54
